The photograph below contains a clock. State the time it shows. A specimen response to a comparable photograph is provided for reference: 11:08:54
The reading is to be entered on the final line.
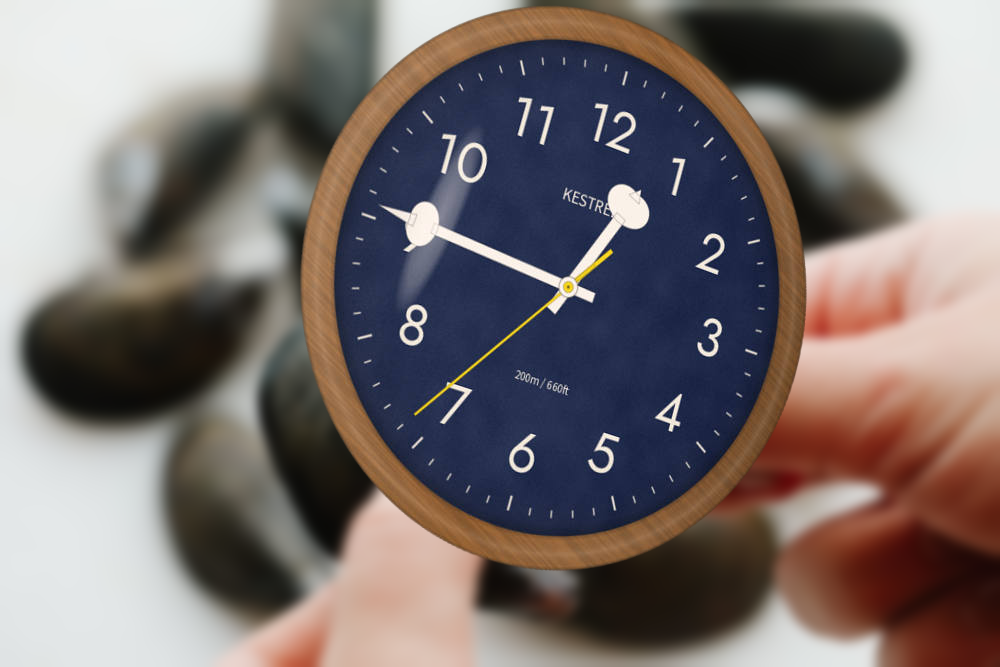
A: 12:45:36
